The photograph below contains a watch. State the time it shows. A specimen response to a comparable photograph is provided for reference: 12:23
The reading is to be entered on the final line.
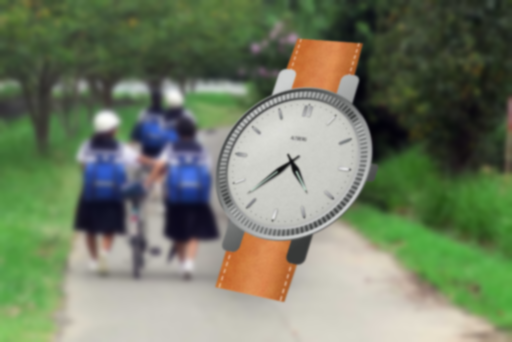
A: 4:37
